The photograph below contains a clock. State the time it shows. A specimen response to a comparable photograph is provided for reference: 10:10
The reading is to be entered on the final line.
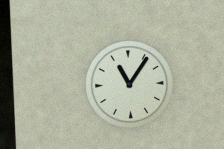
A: 11:06
